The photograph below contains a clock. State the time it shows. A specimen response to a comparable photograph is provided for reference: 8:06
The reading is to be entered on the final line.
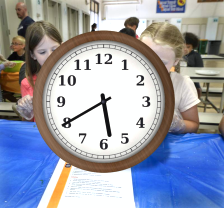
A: 5:40
